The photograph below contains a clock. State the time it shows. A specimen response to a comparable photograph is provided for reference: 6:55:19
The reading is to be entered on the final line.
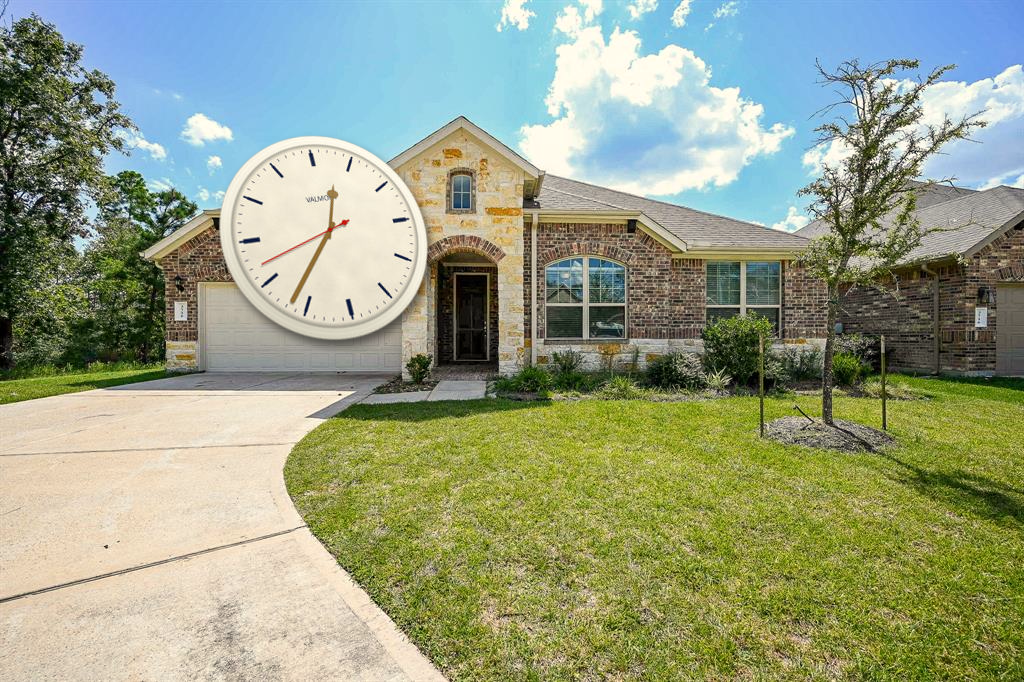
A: 12:36:42
